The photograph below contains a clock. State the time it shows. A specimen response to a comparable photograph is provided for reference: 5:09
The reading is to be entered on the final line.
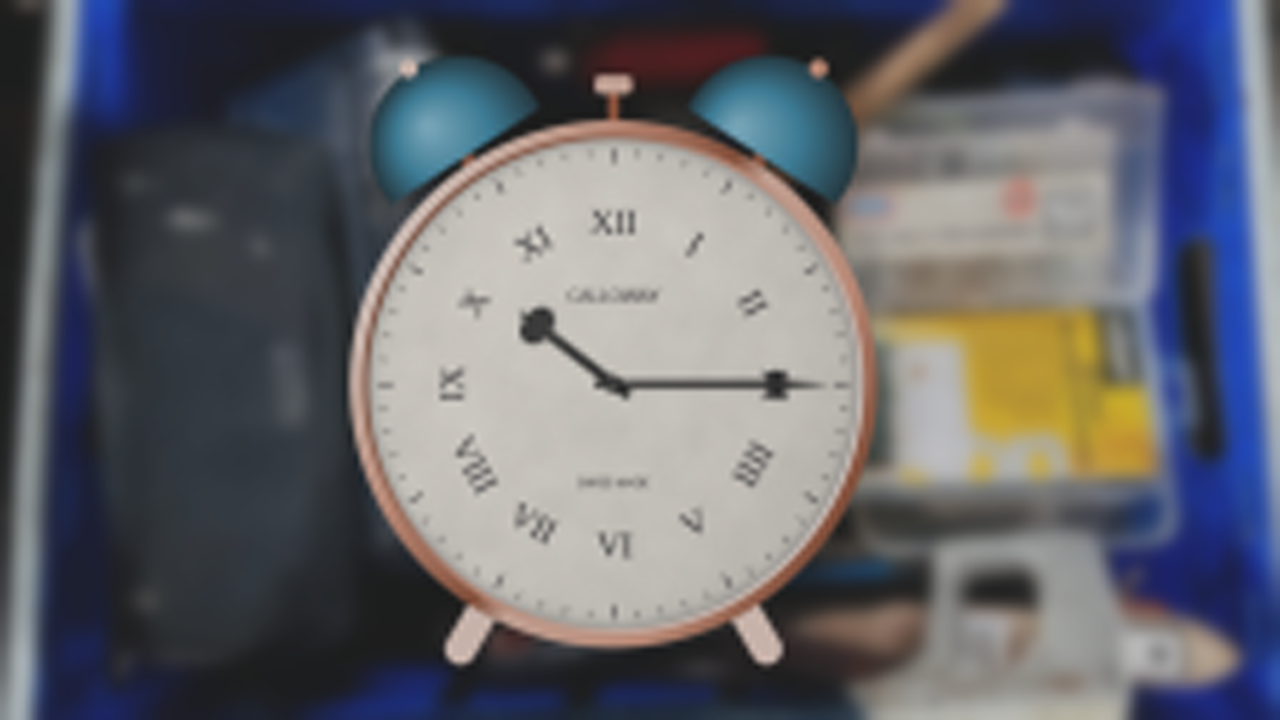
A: 10:15
